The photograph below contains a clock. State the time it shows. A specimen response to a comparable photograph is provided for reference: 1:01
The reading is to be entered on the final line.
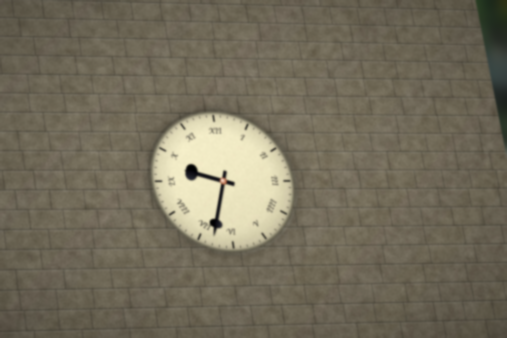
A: 9:33
